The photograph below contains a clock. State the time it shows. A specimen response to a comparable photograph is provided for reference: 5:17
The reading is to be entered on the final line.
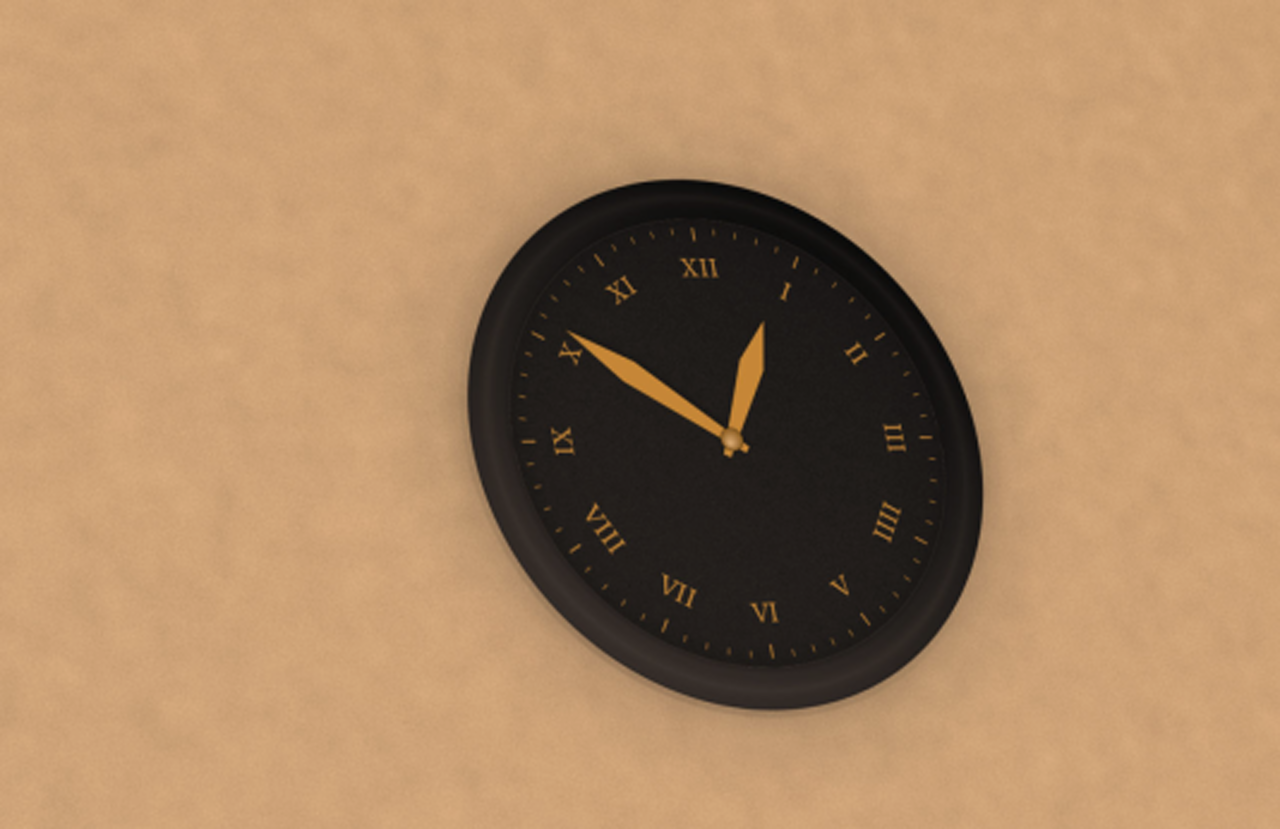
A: 12:51
